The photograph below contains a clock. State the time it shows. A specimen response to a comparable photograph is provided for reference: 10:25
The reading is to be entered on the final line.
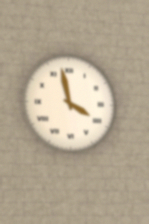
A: 3:58
